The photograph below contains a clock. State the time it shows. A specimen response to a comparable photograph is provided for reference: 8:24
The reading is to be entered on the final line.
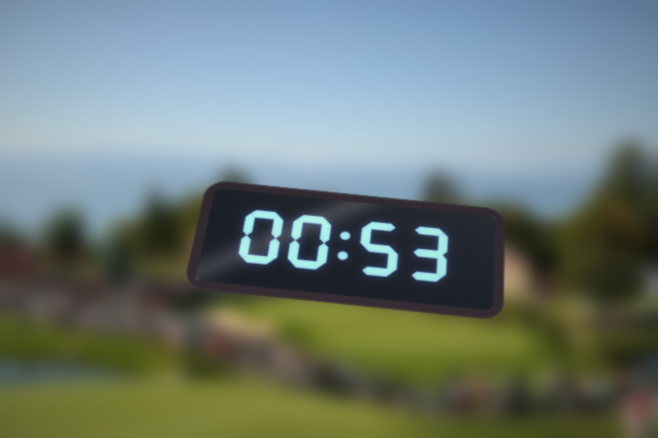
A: 0:53
